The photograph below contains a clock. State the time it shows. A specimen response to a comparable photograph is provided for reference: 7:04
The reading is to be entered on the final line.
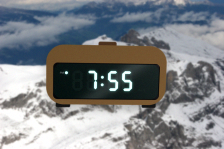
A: 7:55
